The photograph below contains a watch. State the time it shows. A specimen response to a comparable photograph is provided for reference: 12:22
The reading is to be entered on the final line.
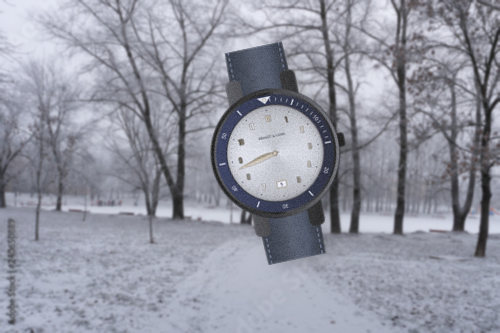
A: 8:43
